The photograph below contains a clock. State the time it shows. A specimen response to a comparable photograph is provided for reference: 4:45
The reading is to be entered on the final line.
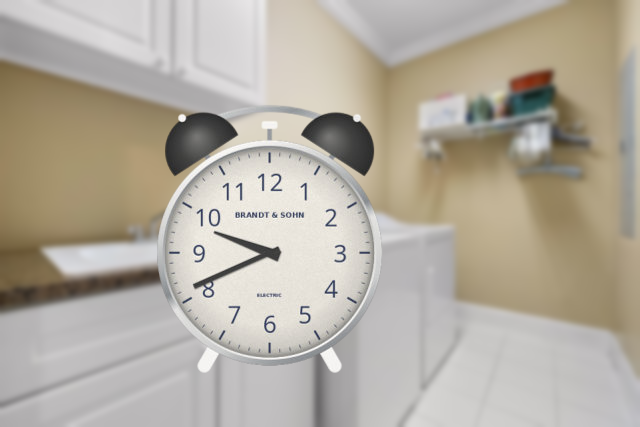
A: 9:41
